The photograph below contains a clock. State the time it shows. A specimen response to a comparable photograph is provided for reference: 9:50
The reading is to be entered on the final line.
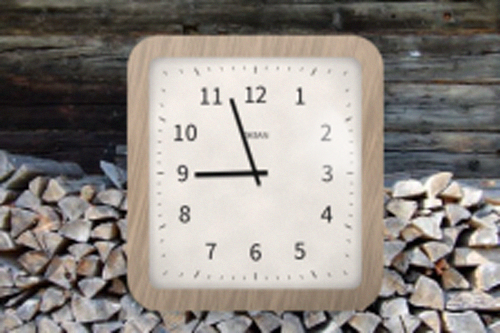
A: 8:57
